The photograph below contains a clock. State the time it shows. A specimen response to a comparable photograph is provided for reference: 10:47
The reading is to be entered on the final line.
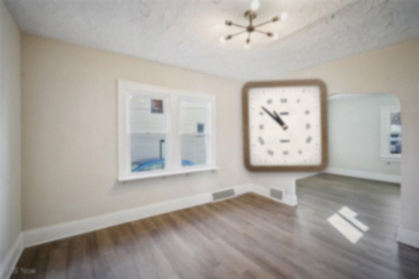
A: 10:52
